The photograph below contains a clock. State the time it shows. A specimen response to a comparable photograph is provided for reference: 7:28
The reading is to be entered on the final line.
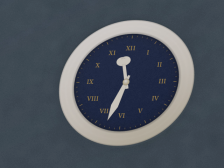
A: 11:33
